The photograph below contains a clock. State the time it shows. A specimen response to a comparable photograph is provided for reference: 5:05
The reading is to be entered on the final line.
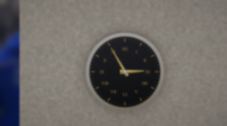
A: 2:55
